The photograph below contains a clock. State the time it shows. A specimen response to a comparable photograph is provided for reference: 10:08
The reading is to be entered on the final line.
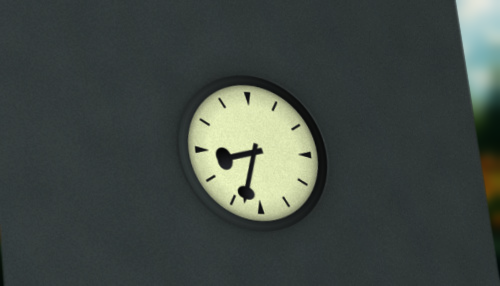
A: 8:33
